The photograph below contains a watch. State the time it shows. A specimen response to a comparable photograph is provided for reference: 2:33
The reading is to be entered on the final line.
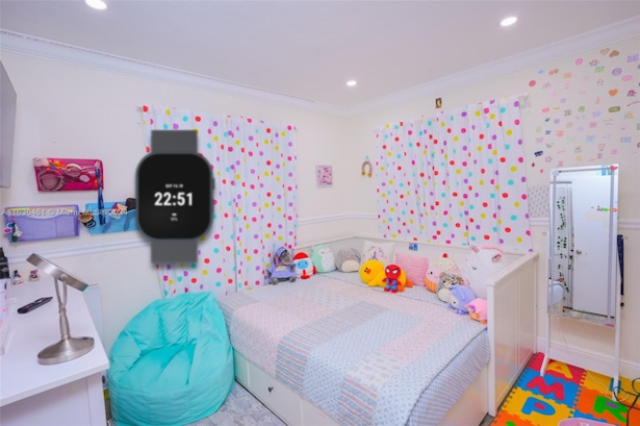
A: 22:51
